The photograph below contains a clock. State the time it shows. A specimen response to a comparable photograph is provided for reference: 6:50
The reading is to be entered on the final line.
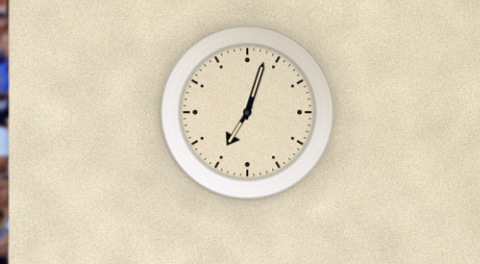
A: 7:03
